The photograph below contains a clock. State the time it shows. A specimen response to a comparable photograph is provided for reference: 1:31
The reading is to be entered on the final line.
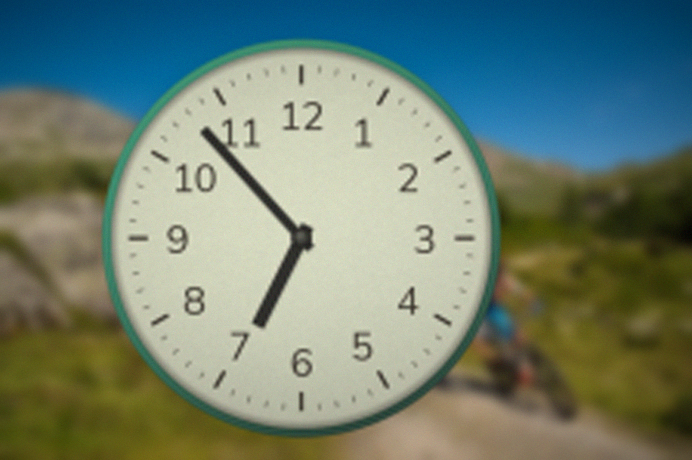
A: 6:53
